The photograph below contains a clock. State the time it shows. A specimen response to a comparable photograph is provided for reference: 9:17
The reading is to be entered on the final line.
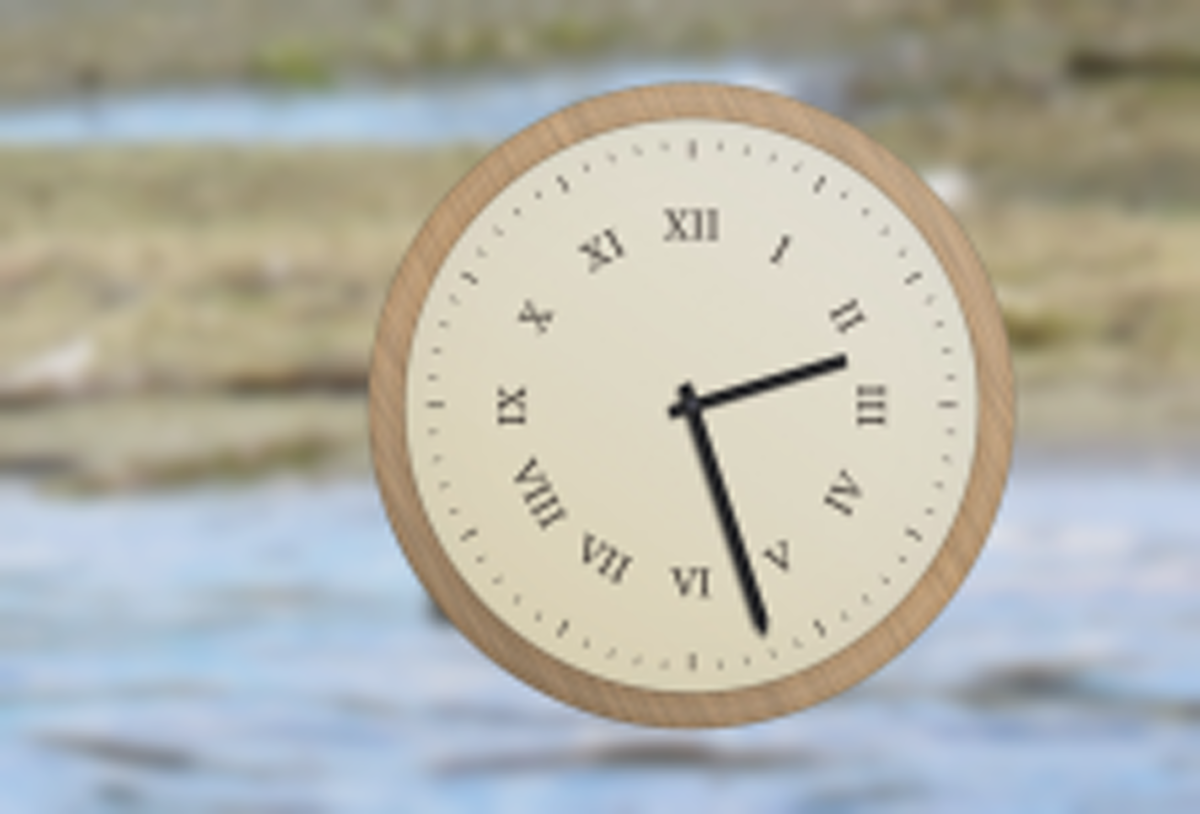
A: 2:27
